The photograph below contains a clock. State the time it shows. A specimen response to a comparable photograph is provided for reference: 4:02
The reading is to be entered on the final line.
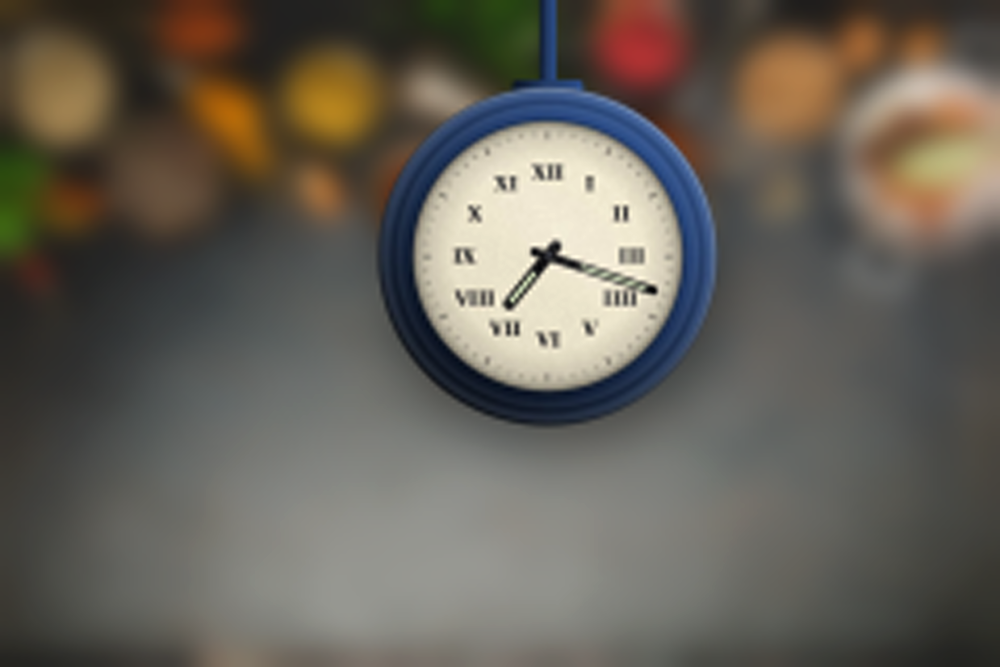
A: 7:18
